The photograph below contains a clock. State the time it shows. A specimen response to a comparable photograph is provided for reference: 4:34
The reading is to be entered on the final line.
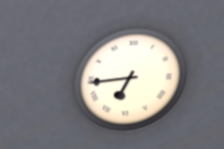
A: 6:44
